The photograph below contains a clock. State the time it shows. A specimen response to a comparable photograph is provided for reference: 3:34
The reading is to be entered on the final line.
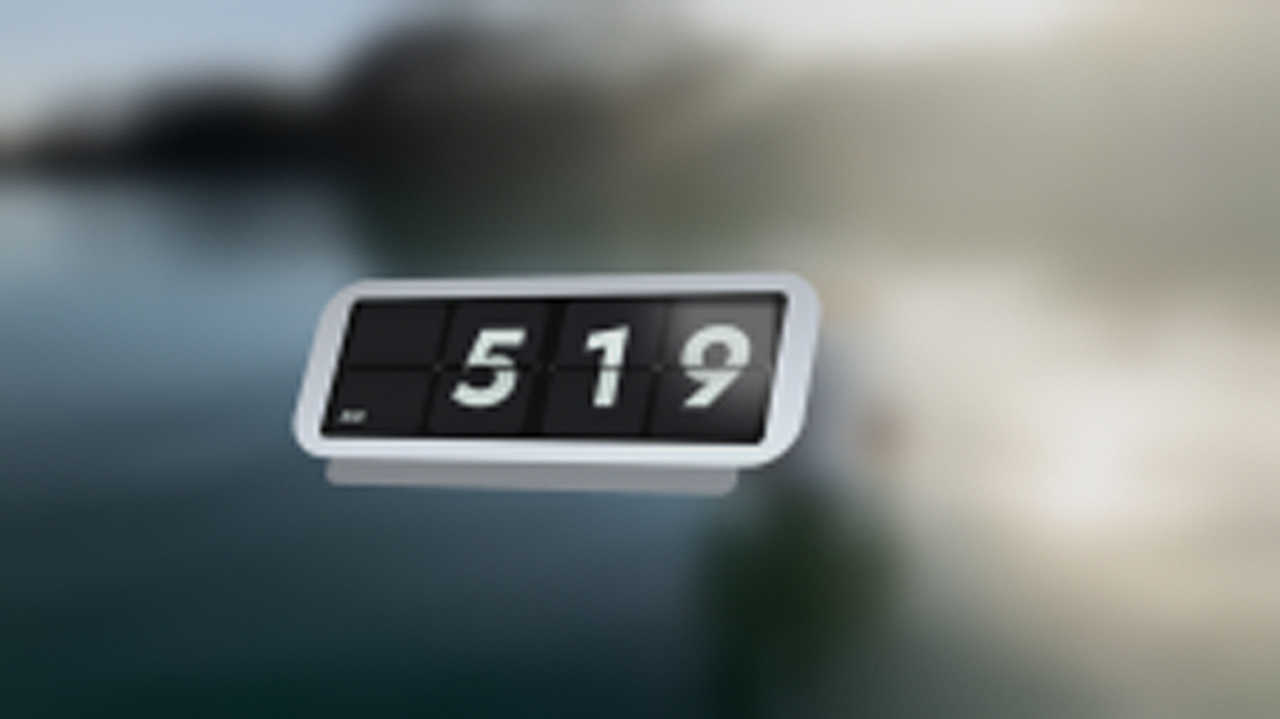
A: 5:19
